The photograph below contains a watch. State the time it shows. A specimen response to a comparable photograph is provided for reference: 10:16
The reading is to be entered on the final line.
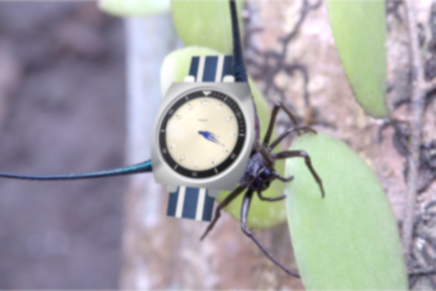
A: 3:19
